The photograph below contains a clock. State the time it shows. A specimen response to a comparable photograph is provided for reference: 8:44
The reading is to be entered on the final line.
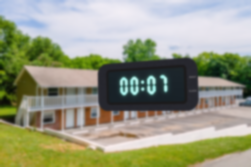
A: 0:07
